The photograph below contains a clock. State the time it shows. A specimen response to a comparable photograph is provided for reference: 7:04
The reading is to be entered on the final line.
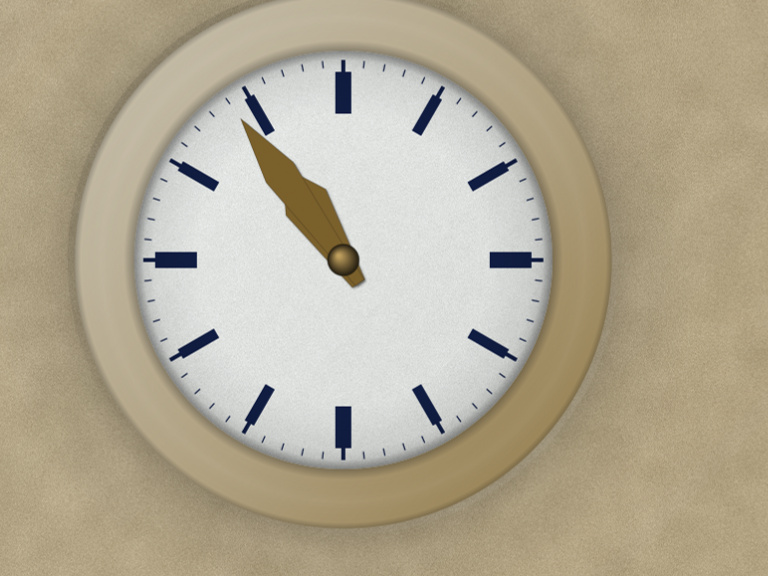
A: 10:54
